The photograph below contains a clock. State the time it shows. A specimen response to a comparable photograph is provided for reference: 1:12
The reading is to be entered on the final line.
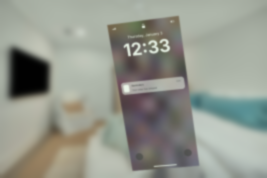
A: 12:33
